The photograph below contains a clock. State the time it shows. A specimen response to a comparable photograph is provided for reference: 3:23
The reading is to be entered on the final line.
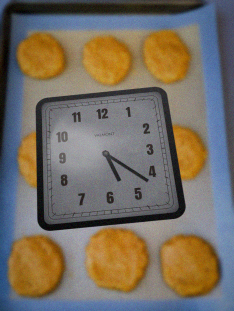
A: 5:22
